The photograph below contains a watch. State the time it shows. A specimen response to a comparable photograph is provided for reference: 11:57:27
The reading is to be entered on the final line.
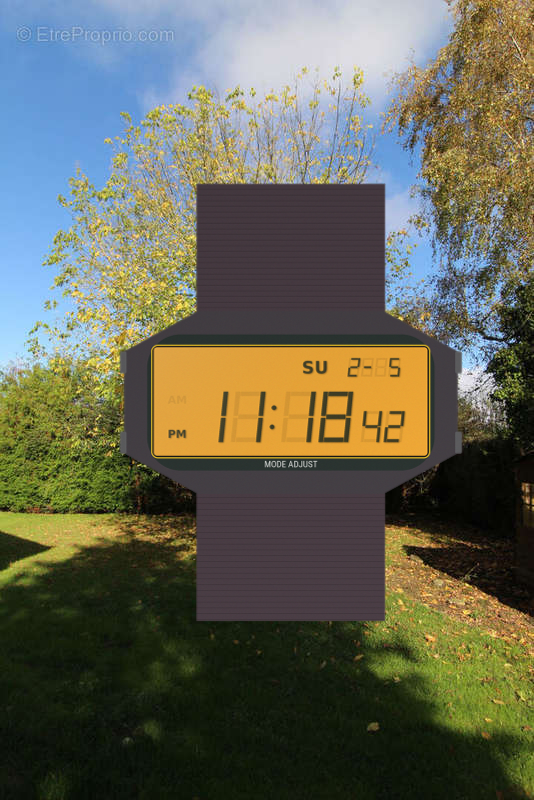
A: 11:18:42
